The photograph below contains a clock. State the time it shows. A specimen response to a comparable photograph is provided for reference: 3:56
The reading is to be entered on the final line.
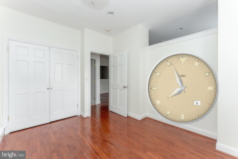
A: 7:56
